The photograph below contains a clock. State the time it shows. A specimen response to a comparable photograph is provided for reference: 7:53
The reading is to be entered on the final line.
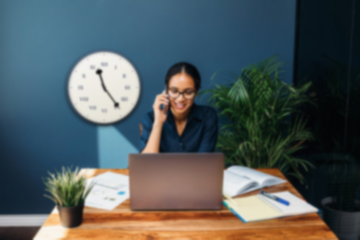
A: 11:24
